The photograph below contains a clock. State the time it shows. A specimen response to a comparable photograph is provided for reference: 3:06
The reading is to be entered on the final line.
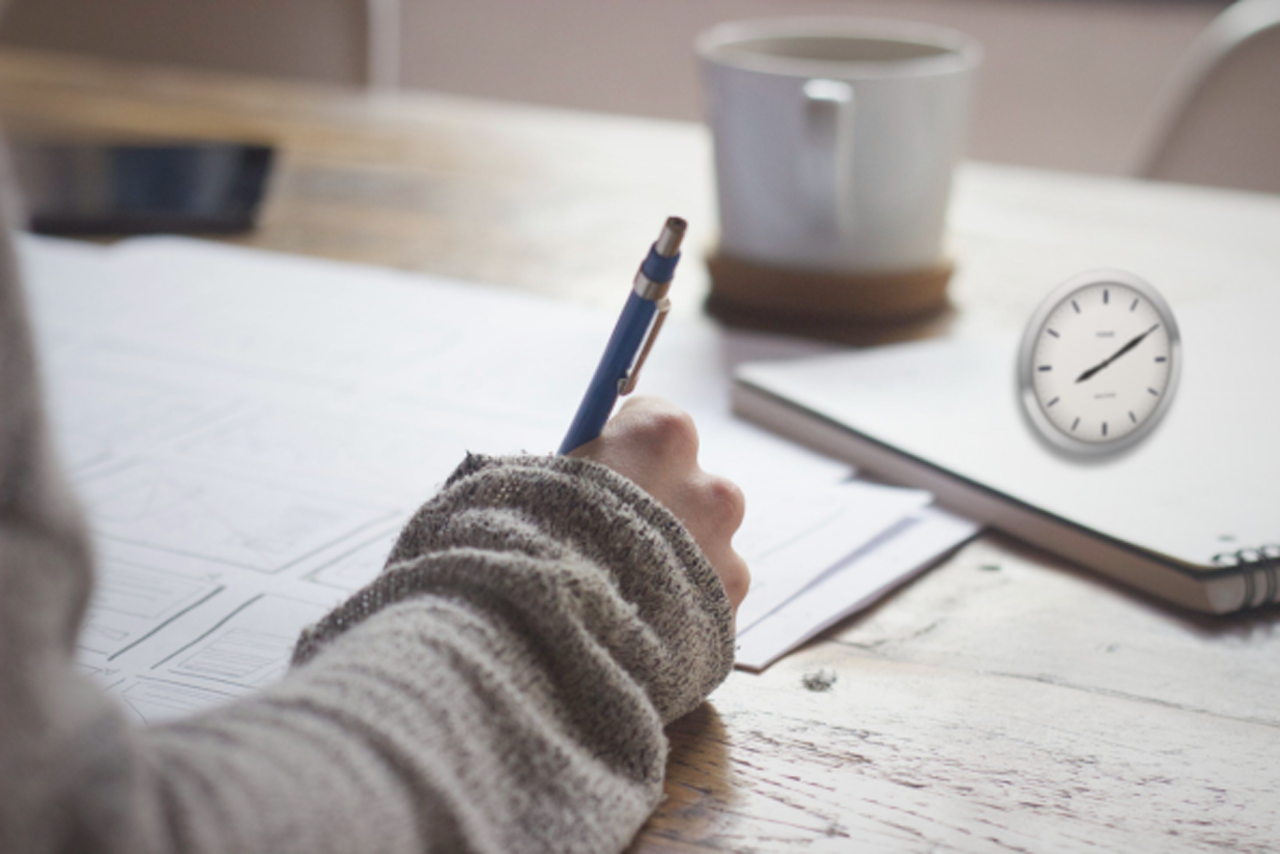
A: 8:10
